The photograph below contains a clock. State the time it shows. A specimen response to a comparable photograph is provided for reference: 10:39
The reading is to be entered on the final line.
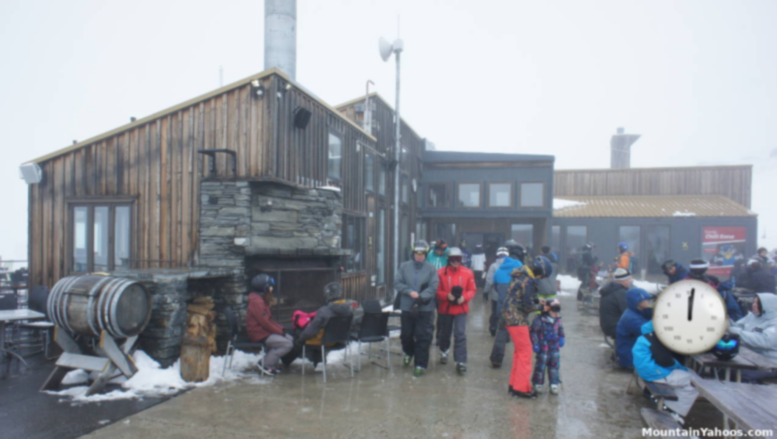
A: 12:01
